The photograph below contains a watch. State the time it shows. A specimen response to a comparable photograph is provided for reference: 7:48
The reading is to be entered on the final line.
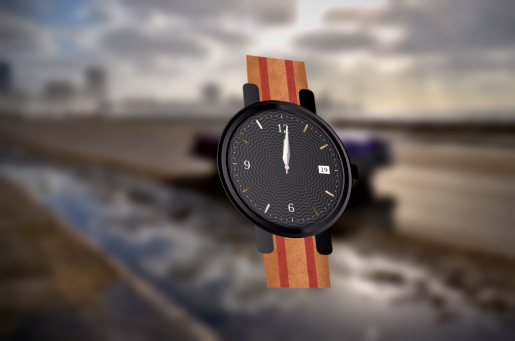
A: 12:01
